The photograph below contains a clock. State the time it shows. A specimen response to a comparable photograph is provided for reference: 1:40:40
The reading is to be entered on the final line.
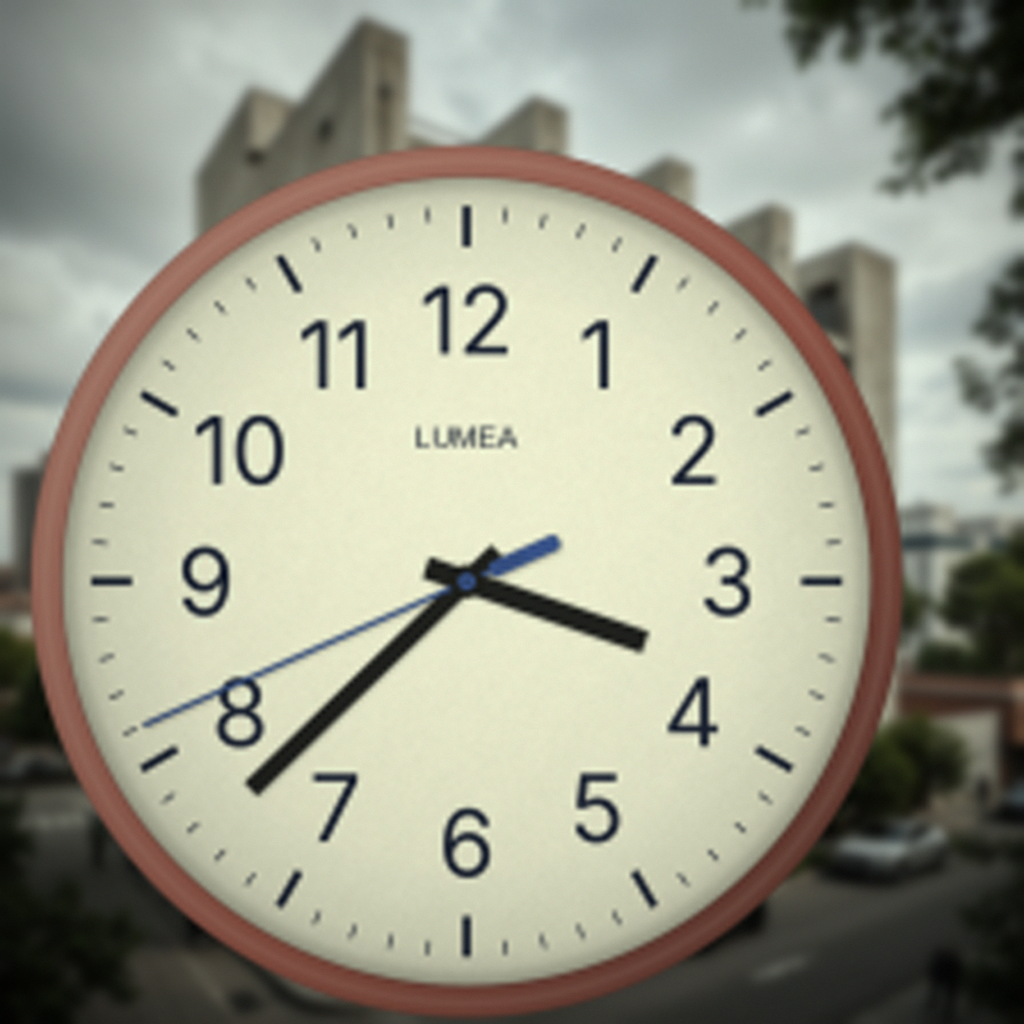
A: 3:37:41
